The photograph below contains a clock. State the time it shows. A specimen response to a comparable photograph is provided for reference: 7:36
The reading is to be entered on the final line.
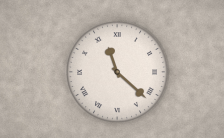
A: 11:22
